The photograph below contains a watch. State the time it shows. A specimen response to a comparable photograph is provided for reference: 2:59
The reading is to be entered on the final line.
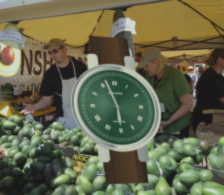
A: 5:57
